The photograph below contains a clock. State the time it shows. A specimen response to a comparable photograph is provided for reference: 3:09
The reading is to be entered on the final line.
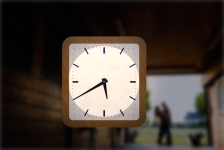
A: 5:40
